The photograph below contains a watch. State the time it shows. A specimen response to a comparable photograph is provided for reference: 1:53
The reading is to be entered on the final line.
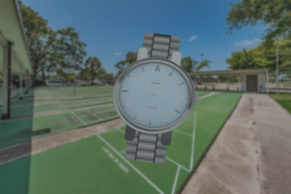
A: 2:04
